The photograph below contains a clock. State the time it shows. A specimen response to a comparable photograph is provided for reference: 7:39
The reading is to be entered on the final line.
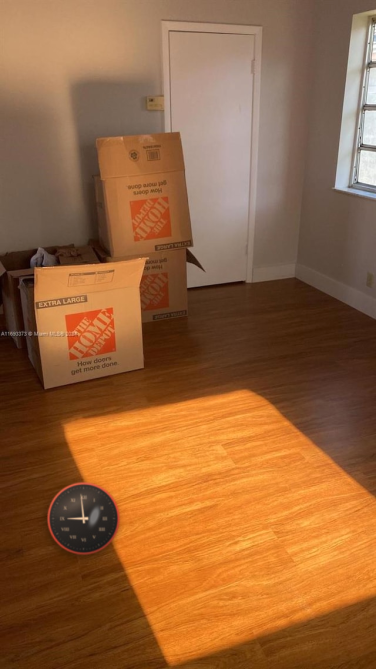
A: 8:59
